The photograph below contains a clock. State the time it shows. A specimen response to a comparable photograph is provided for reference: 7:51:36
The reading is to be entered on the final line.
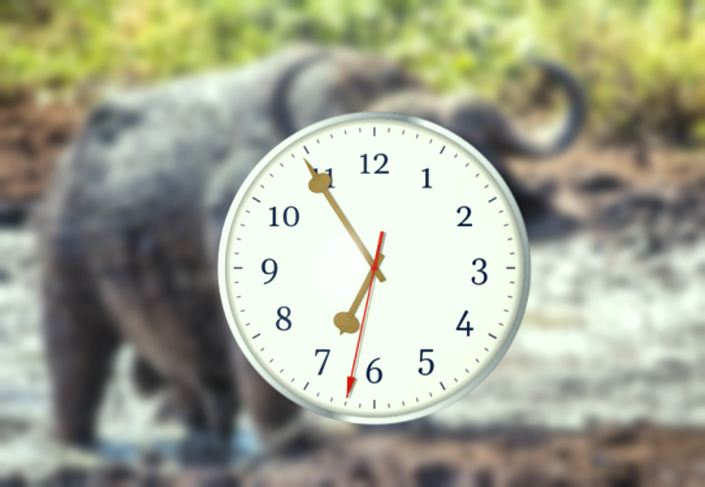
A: 6:54:32
